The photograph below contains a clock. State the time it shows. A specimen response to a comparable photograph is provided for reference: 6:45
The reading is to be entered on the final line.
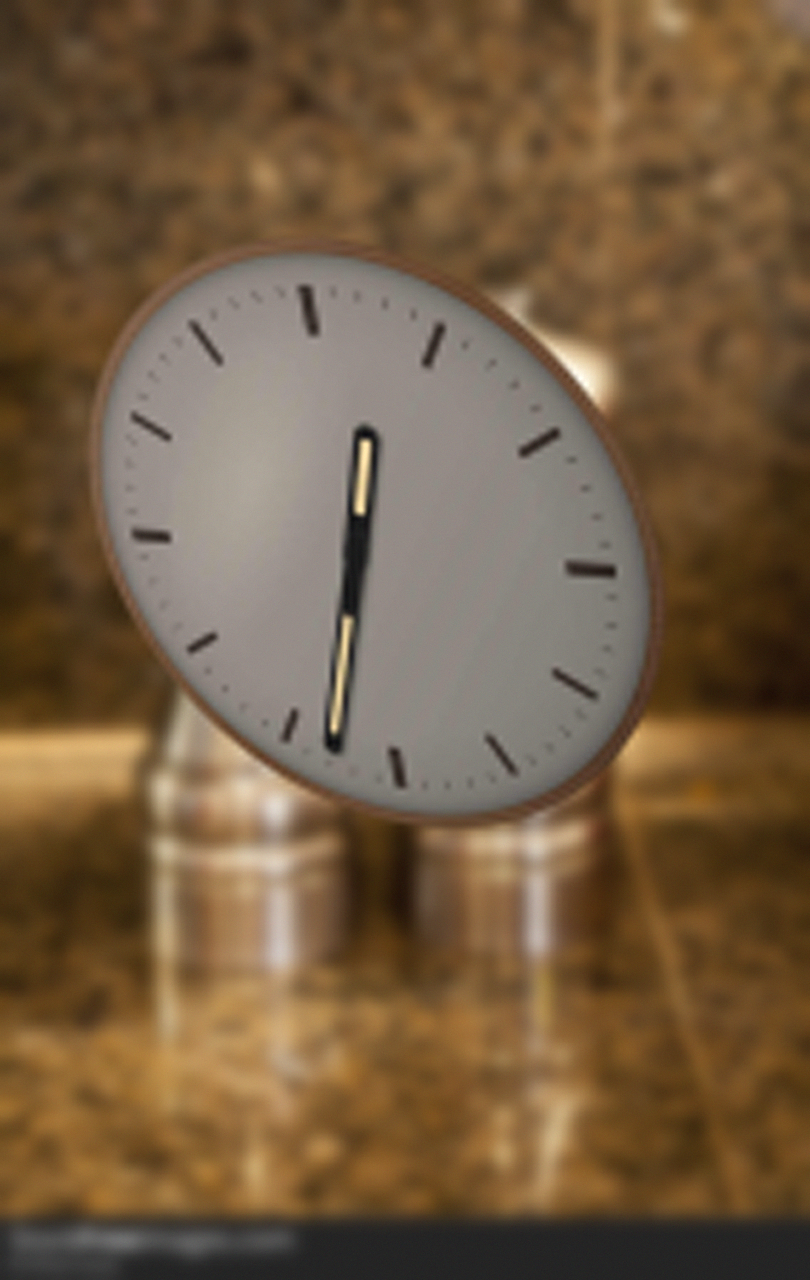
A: 12:33
